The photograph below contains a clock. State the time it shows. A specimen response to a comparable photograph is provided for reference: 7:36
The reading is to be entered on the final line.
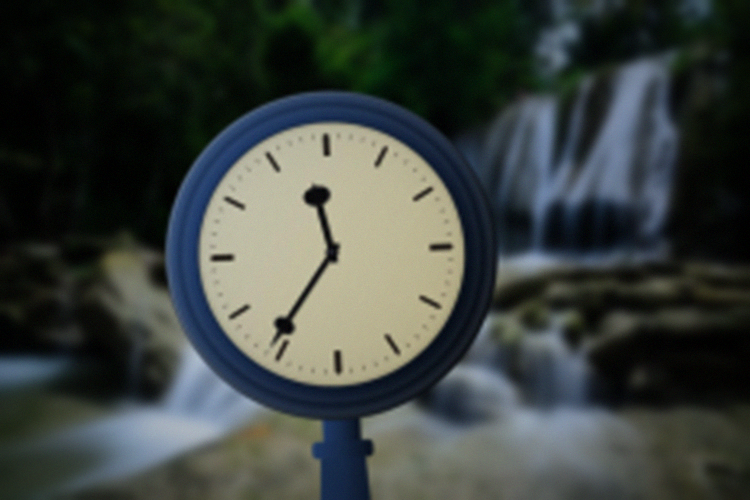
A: 11:36
